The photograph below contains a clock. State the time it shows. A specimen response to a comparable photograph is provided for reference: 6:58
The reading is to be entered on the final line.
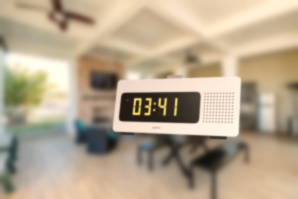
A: 3:41
